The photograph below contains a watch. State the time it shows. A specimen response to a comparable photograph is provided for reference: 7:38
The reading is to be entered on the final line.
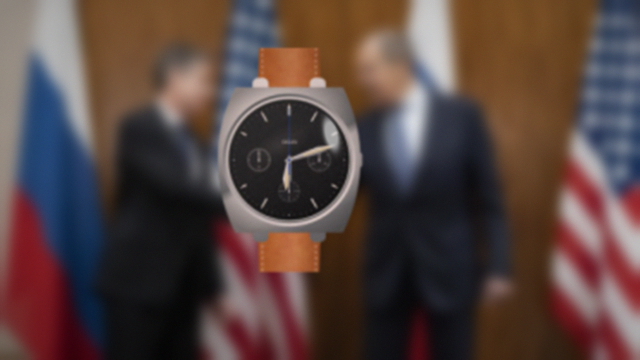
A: 6:12
